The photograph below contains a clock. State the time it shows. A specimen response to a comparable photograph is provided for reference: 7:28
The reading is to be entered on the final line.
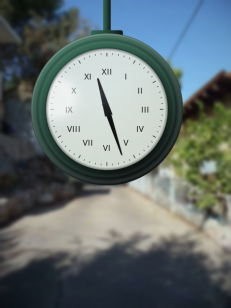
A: 11:27
